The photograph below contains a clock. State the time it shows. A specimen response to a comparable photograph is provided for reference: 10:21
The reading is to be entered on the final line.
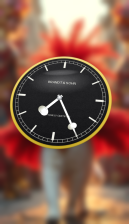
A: 7:25
